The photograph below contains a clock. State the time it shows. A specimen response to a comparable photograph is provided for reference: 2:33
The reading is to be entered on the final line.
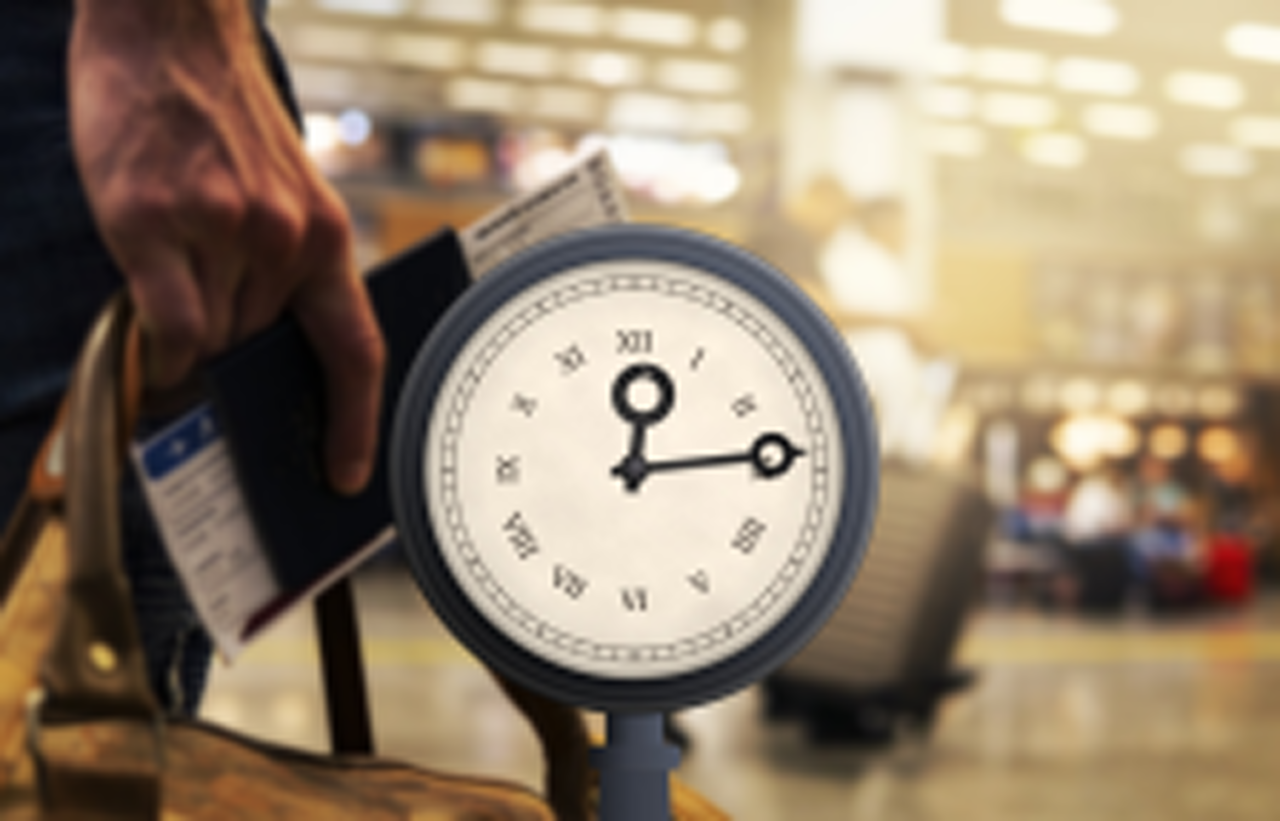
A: 12:14
